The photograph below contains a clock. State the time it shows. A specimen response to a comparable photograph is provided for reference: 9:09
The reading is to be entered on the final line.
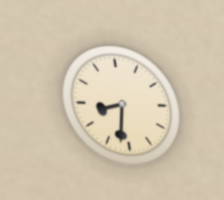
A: 8:32
